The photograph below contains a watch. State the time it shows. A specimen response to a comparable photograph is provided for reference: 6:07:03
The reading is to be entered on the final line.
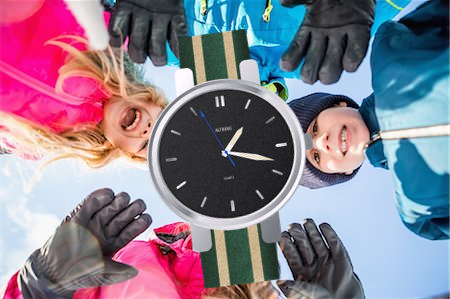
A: 1:17:56
